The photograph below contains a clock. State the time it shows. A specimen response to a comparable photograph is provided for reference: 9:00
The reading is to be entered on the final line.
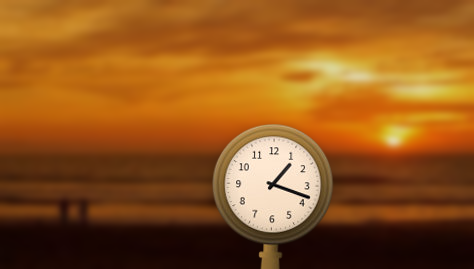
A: 1:18
